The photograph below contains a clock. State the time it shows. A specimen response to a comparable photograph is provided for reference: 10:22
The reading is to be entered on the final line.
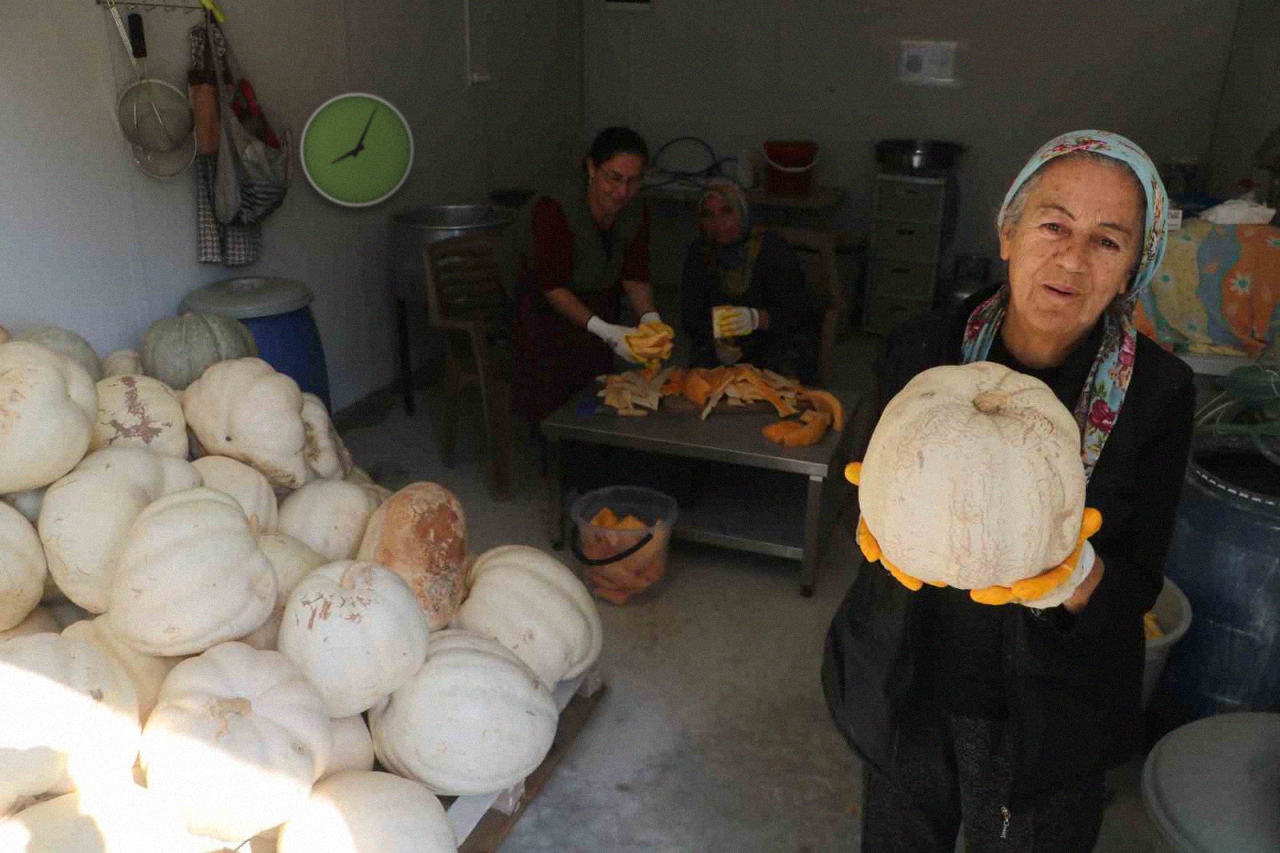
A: 8:04
